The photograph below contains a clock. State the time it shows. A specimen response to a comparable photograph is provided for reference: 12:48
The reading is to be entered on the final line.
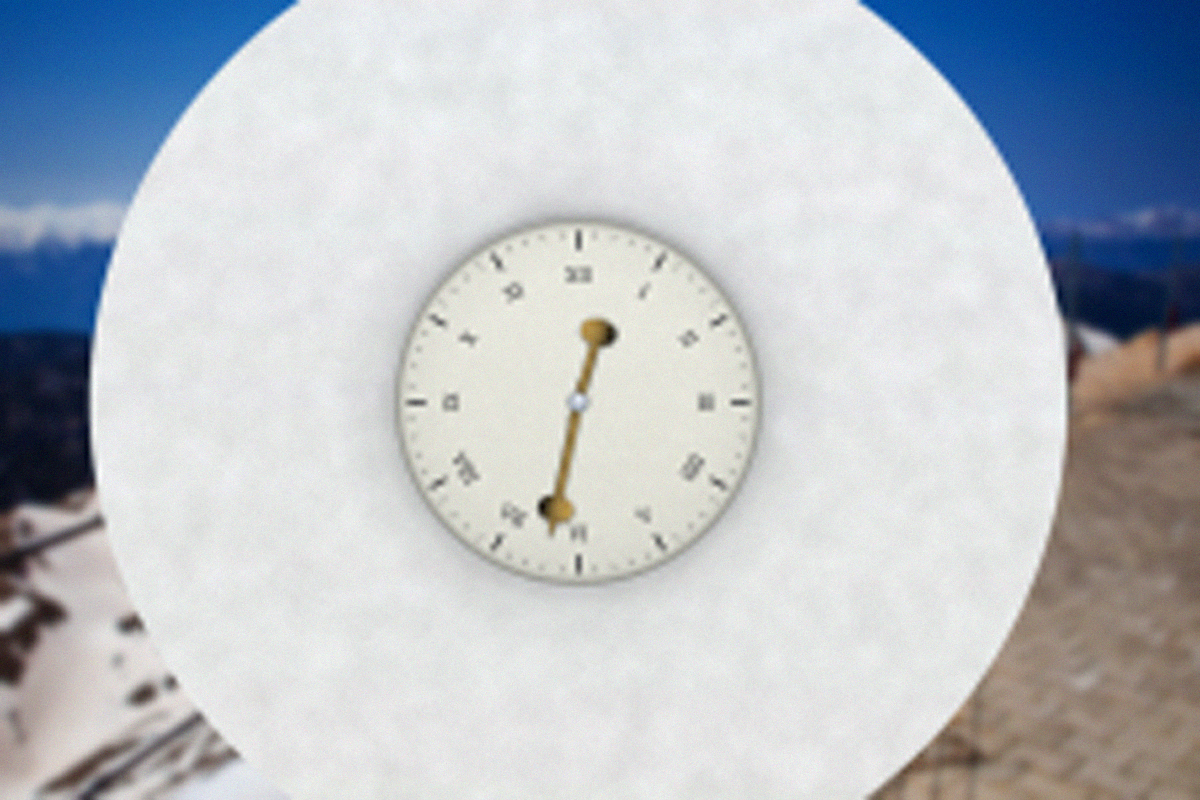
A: 12:32
